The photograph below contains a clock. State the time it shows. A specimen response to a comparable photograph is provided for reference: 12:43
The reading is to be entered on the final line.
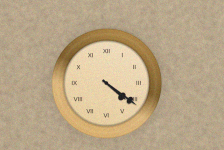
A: 4:21
